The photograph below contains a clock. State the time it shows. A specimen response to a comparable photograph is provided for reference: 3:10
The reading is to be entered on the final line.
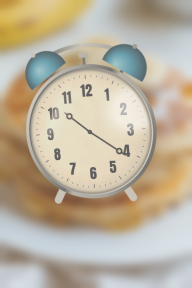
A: 10:21
